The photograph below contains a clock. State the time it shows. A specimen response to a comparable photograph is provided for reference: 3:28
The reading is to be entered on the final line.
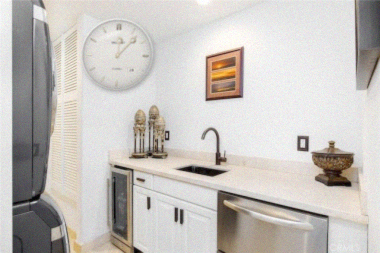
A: 12:07
